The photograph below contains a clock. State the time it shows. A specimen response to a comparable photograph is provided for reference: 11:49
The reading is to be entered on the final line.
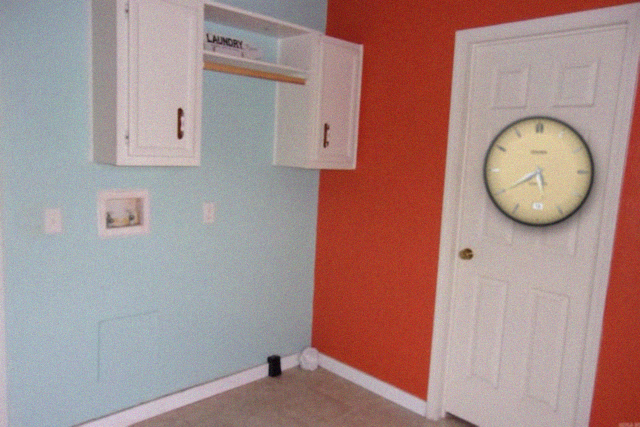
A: 5:40
